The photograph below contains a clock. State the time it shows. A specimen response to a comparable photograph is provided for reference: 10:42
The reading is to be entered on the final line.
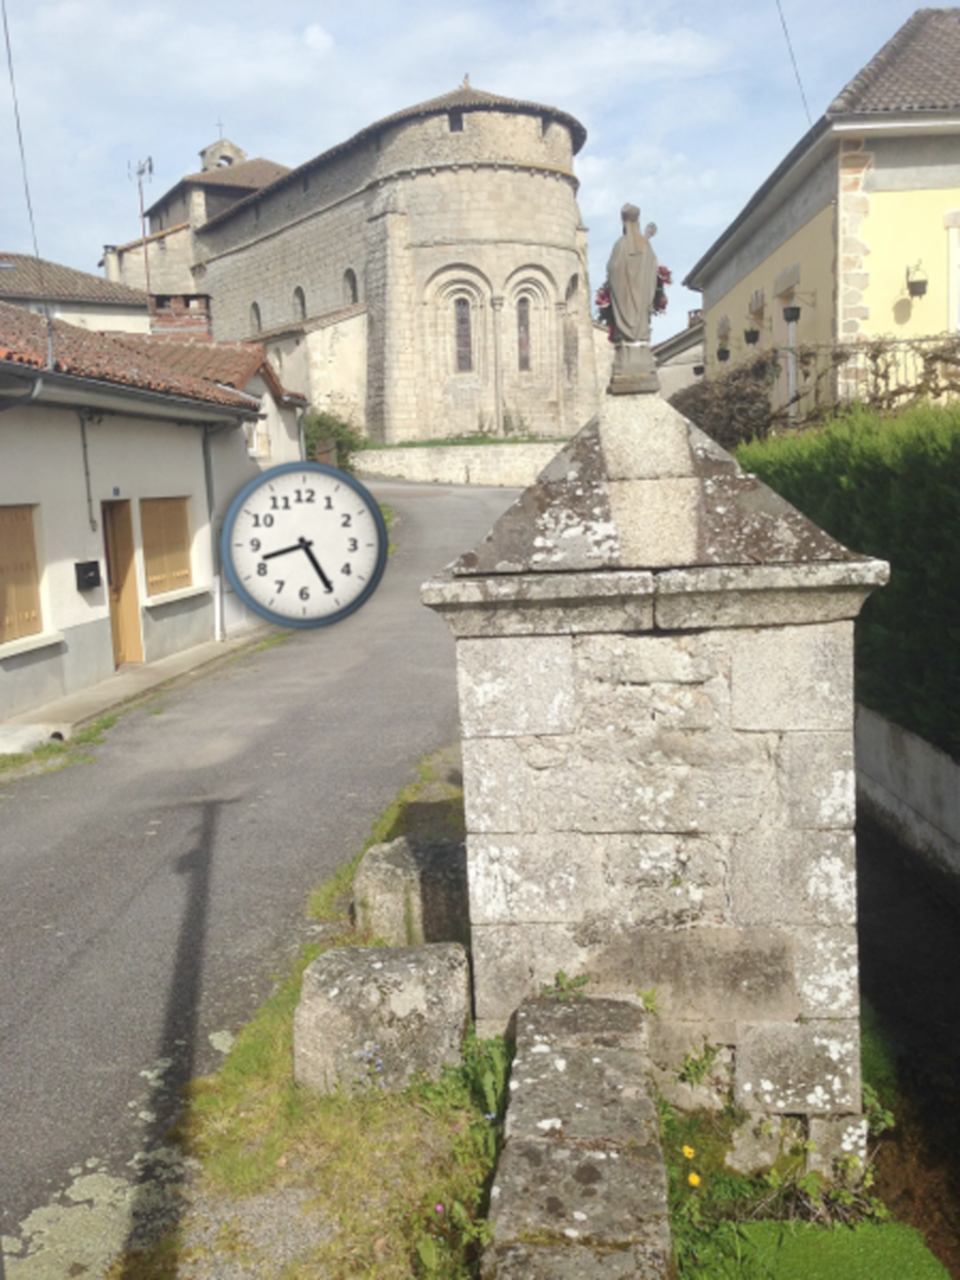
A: 8:25
